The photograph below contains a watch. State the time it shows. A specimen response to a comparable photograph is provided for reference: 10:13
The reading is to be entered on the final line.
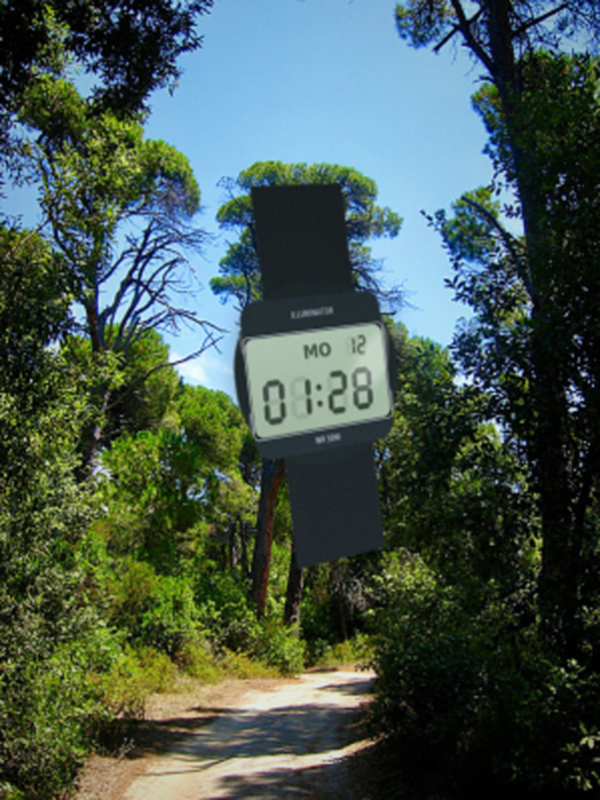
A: 1:28
